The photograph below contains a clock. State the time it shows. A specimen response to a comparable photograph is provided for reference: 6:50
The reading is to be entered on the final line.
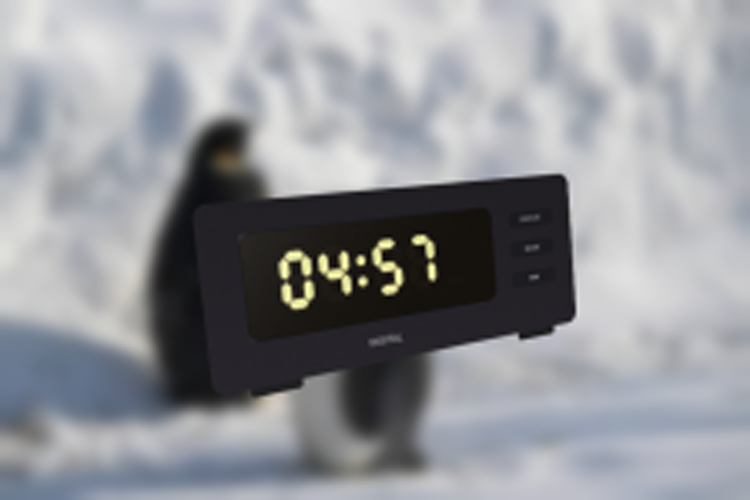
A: 4:57
